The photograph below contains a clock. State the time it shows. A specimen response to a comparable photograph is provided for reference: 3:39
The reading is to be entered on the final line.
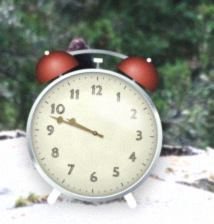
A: 9:48
